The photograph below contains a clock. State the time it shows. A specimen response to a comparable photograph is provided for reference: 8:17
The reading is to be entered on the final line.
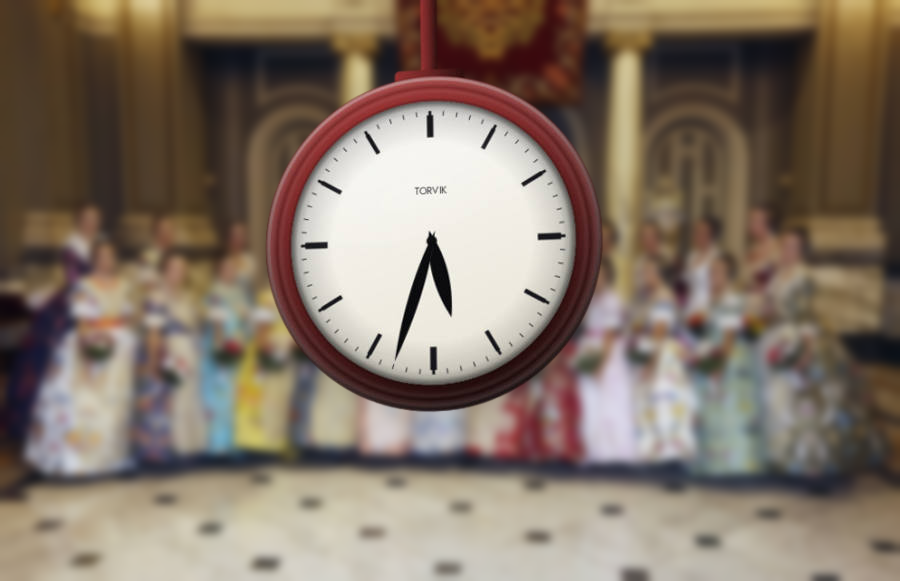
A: 5:33
